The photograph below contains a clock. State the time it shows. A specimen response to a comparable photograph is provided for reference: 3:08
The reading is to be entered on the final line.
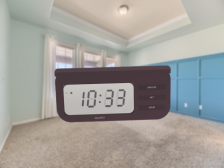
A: 10:33
